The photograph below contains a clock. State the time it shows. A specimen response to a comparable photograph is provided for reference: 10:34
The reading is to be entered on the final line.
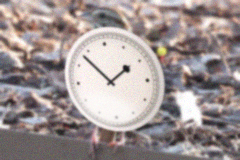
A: 1:53
